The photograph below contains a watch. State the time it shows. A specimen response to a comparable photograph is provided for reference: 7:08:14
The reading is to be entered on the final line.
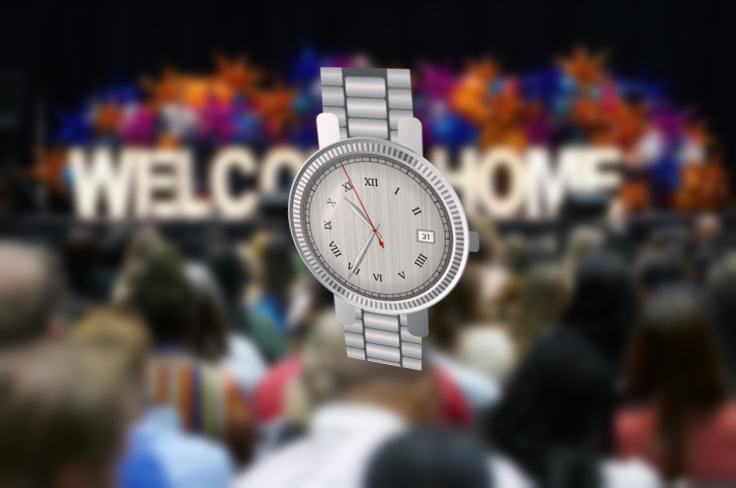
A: 10:34:56
